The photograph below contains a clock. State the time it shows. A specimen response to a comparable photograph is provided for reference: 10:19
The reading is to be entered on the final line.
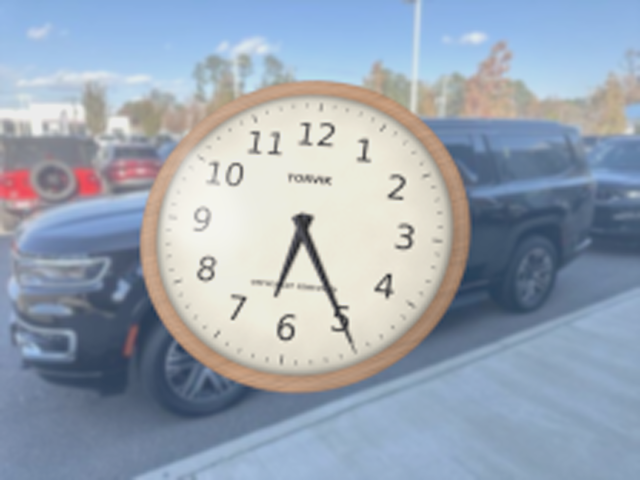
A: 6:25
